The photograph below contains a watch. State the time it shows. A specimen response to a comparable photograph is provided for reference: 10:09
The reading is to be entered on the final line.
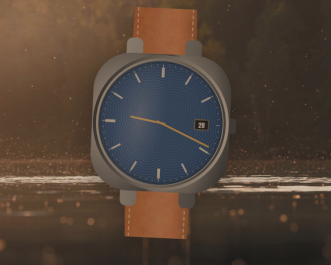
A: 9:19
